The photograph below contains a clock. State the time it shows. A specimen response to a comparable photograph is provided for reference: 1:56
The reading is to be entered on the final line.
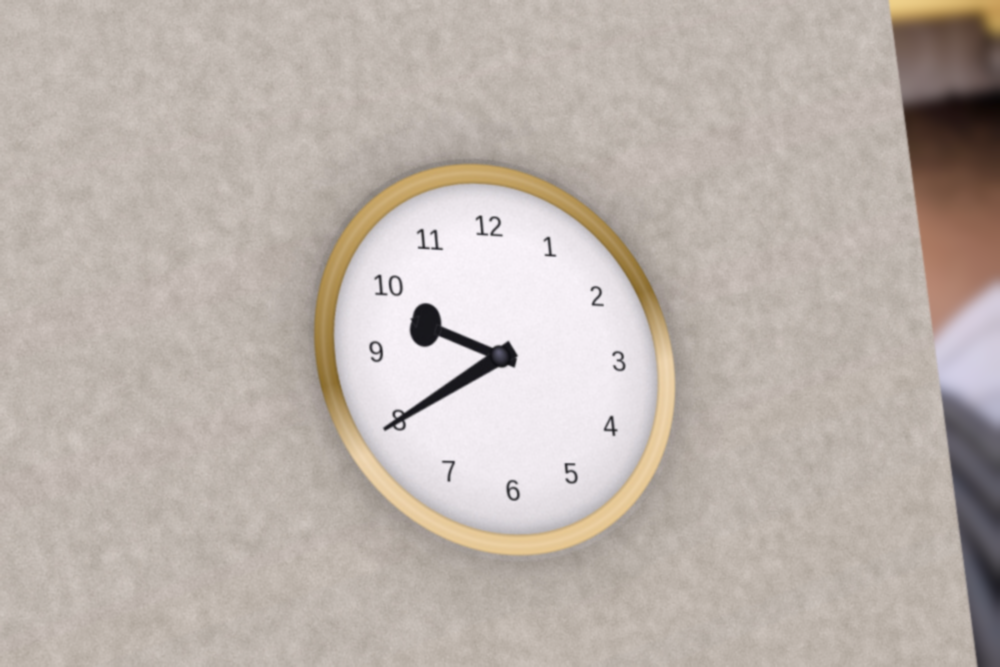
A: 9:40
